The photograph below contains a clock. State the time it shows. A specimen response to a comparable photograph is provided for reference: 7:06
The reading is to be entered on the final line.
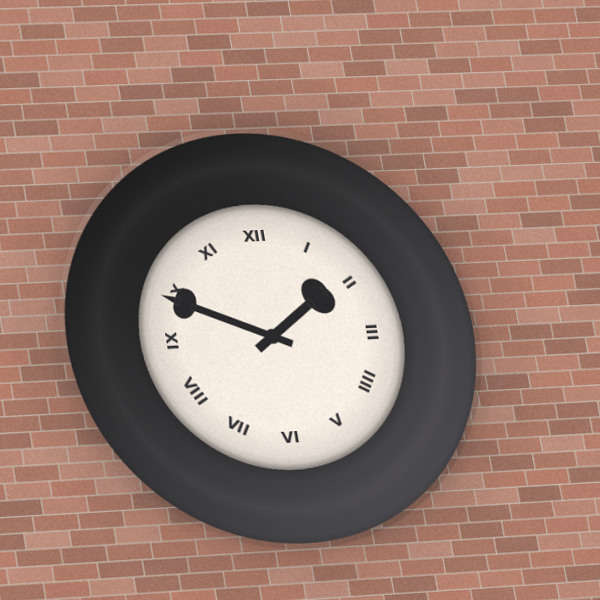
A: 1:49
